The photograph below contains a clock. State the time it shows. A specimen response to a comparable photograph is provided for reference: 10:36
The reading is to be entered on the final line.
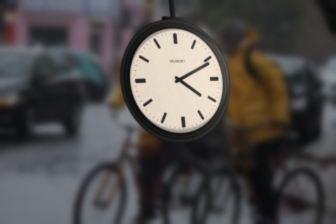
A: 4:11
